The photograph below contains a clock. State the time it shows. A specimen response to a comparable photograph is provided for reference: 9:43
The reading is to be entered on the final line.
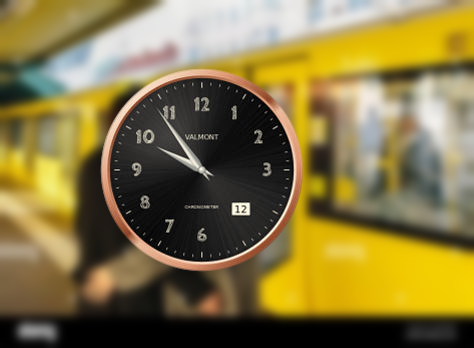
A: 9:54
